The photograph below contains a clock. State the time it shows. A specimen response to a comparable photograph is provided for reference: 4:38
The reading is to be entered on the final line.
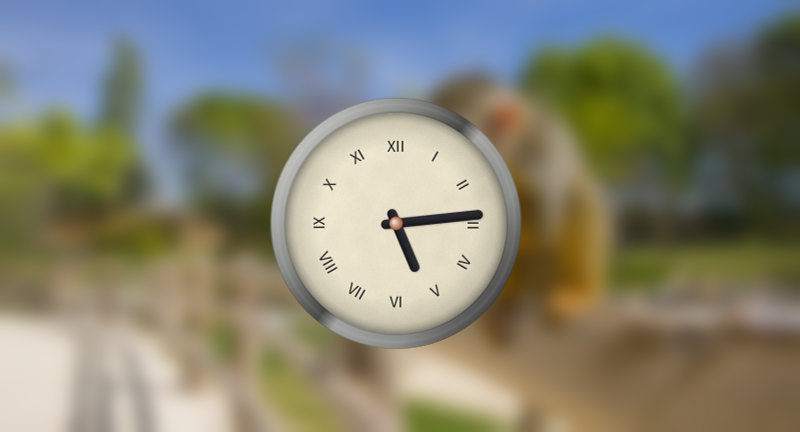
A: 5:14
